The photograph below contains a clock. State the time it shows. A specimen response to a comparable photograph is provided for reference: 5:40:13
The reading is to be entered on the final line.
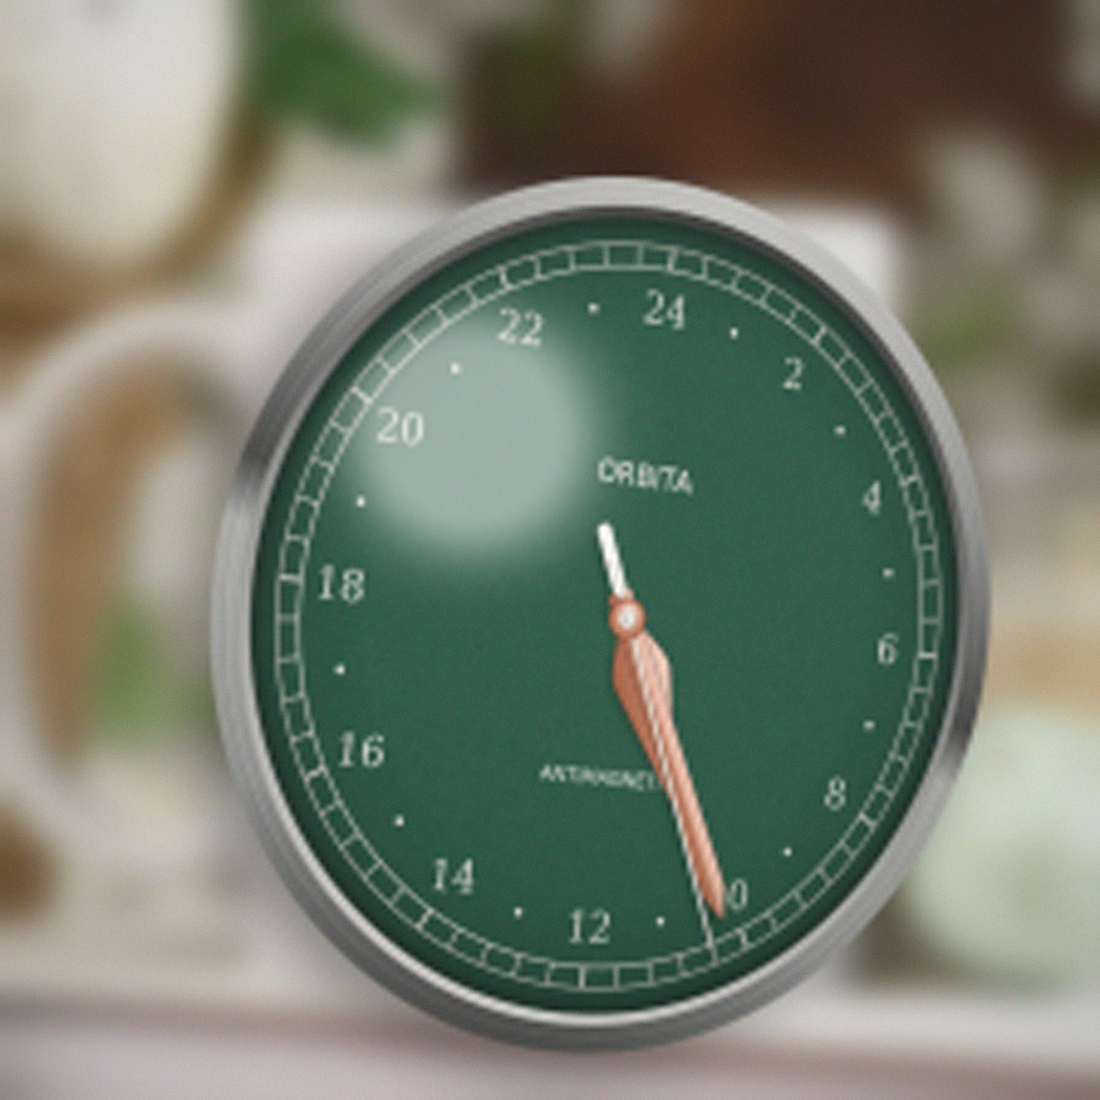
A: 10:25:26
